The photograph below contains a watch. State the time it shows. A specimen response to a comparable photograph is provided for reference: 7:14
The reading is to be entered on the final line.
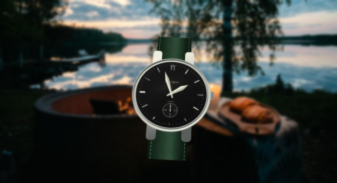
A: 1:57
